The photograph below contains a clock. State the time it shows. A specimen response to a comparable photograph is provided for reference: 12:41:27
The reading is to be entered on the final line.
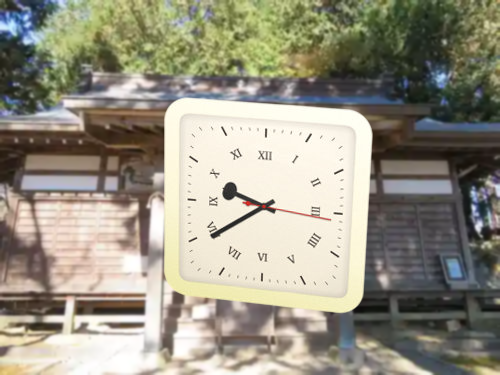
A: 9:39:16
